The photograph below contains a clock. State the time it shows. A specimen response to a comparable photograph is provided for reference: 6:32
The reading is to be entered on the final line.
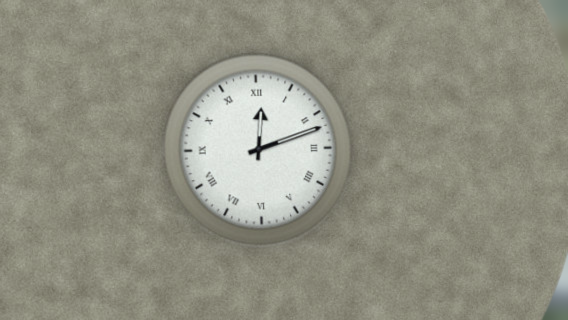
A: 12:12
